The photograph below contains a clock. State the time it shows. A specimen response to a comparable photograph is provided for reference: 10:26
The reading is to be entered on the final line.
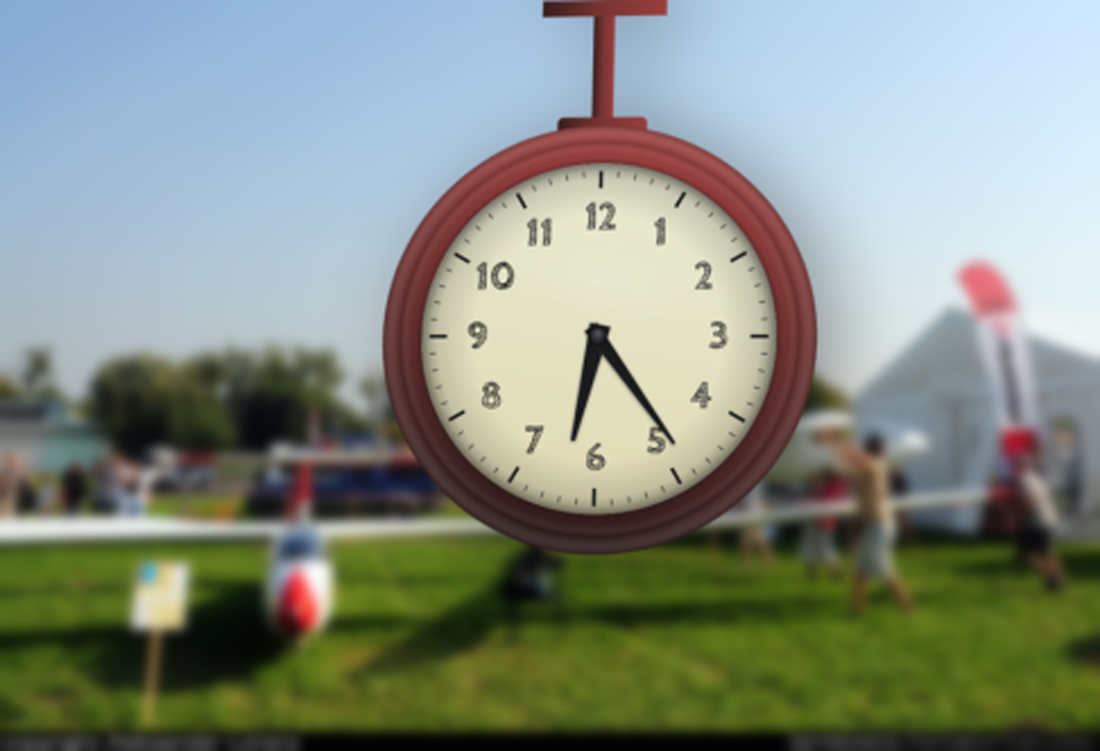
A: 6:24
